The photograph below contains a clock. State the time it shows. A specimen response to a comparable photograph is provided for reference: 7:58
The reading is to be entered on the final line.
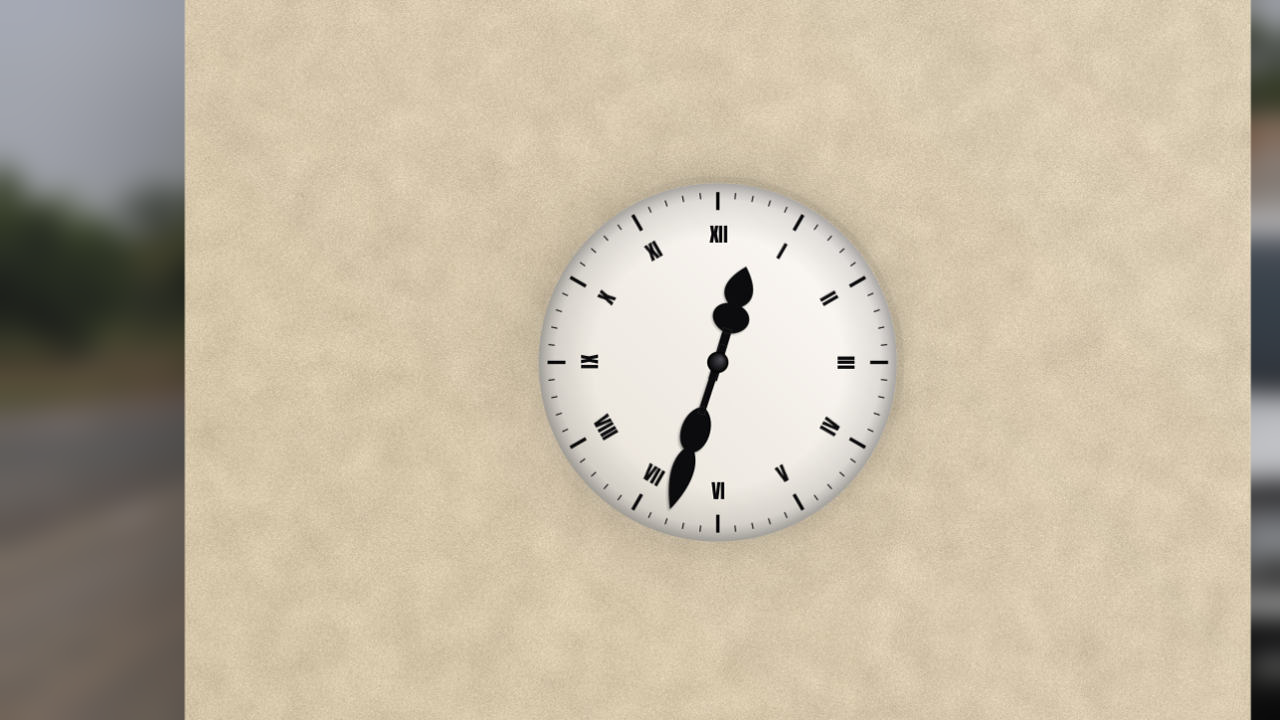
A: 12:33
